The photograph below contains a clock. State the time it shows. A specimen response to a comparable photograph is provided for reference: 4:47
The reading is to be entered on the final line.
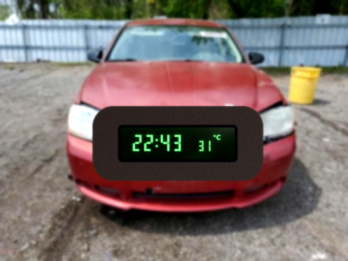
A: 22:43
